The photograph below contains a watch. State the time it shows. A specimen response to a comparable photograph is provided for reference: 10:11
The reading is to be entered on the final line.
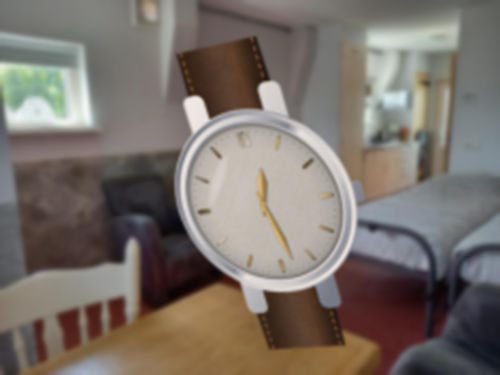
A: 12:28
